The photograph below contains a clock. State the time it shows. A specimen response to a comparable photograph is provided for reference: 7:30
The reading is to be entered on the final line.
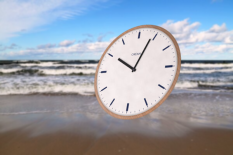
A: 10:04
